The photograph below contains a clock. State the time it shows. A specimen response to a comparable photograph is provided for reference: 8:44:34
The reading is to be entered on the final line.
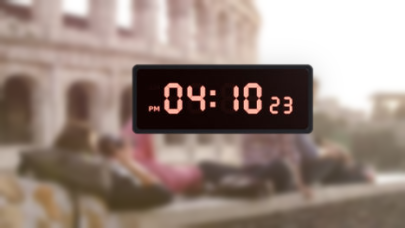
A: 4:10:23
